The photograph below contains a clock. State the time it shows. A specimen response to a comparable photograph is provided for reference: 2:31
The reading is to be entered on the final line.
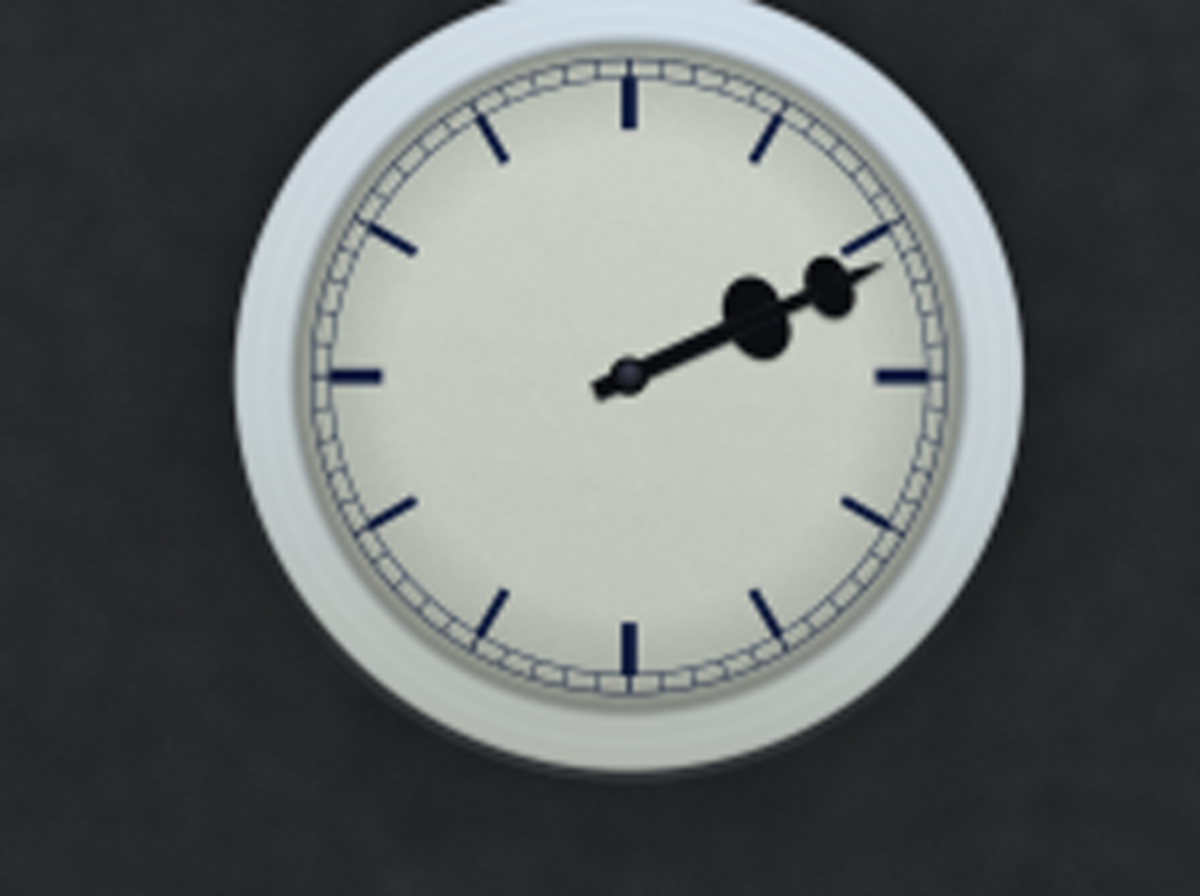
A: 2:11
